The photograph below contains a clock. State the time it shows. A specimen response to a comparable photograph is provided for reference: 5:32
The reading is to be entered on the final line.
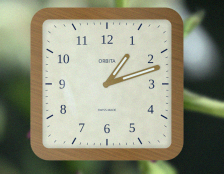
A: 1:12
